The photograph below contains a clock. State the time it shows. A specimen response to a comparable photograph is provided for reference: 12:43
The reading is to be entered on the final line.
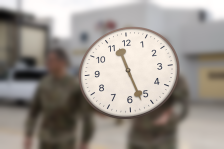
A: 11:27
